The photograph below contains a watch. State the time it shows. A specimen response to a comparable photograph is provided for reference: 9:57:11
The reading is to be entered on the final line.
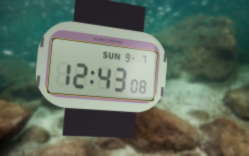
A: 12:43:08
